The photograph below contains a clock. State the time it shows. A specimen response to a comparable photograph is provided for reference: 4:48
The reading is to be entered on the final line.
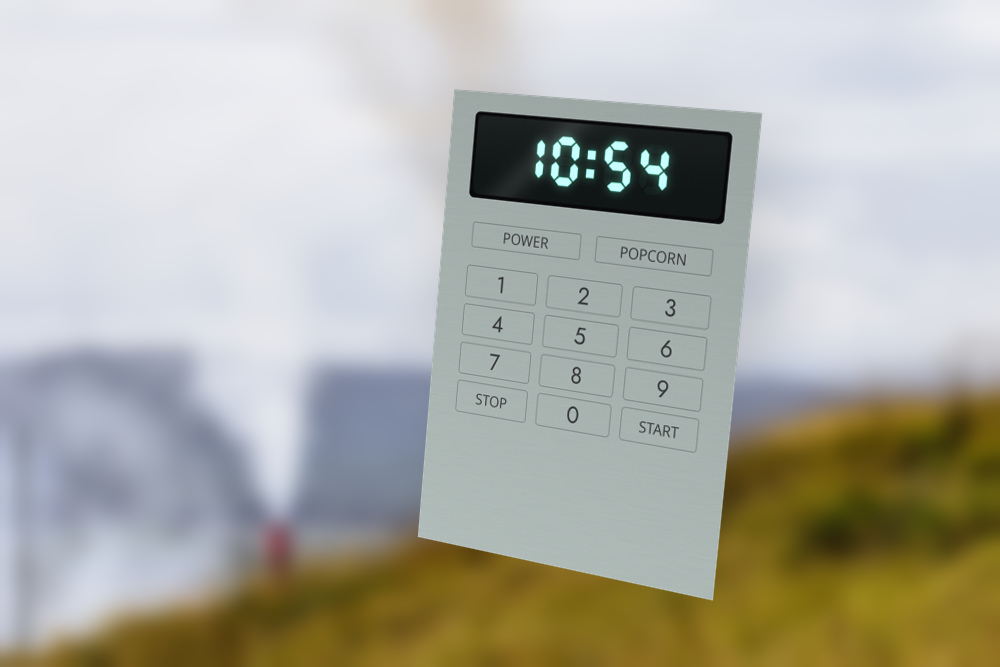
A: 10:54
